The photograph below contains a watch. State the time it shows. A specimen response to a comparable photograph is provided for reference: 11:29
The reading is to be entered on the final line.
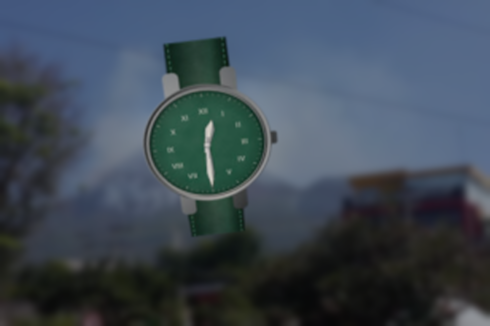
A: 12:30
